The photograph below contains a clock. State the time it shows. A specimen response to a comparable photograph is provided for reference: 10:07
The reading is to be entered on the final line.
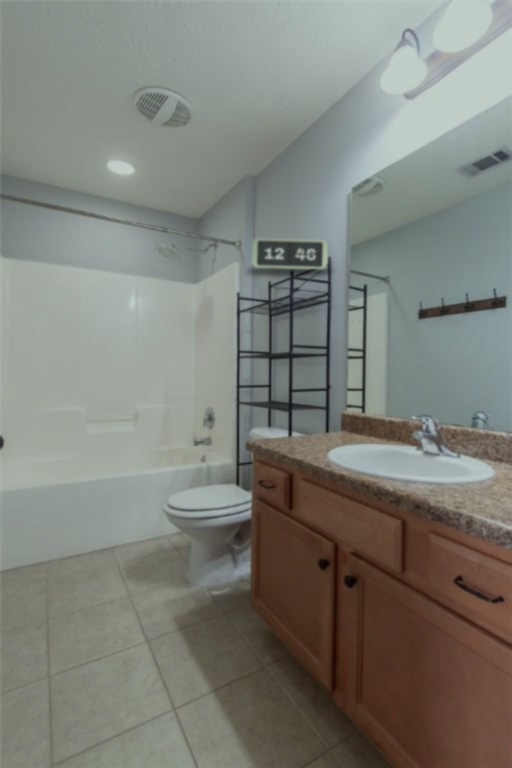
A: 12:46
